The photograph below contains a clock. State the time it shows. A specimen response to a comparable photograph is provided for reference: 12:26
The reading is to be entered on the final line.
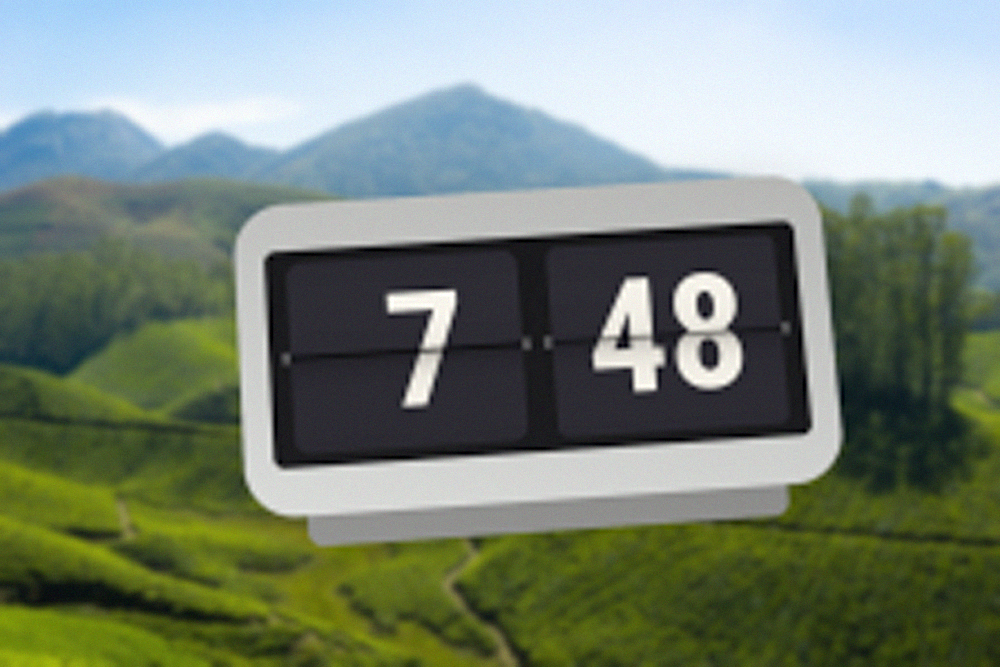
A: 7:48
